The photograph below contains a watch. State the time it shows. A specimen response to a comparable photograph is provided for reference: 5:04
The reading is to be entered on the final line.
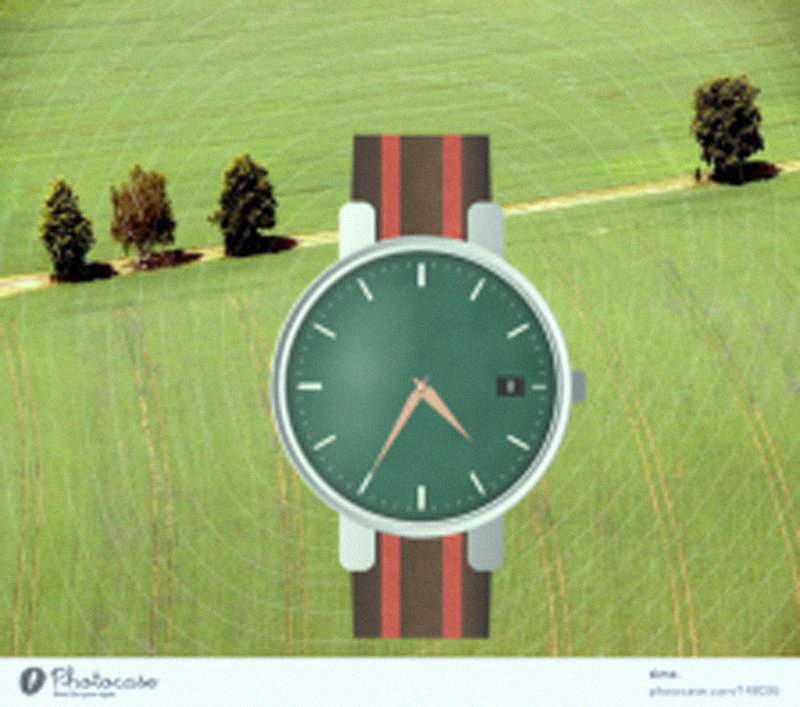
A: 4:35
